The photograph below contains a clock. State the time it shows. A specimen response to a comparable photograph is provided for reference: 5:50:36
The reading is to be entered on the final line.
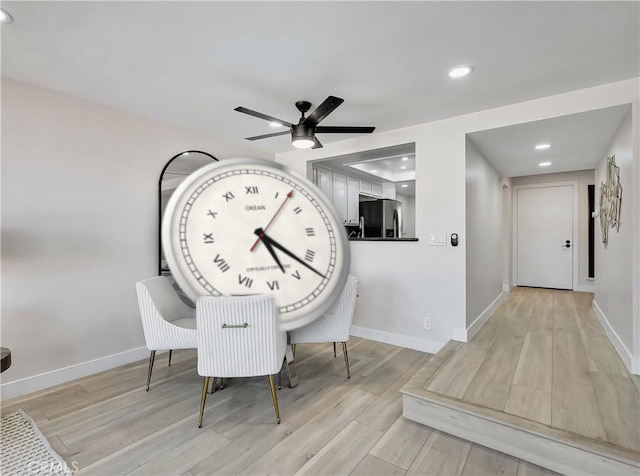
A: 5:22:07
